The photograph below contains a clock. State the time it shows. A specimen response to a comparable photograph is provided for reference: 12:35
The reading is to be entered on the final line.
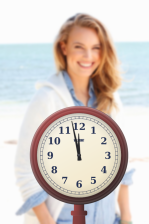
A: 11:58
